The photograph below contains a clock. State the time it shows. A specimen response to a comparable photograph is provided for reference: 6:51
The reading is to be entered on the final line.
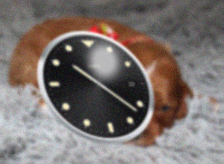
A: 10:22
